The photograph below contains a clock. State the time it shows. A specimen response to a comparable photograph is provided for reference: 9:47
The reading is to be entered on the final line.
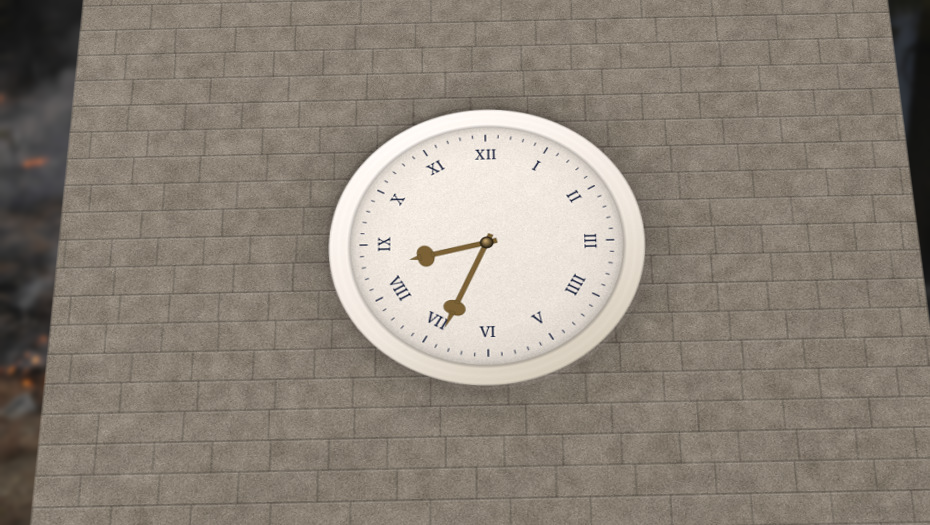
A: 8:34
